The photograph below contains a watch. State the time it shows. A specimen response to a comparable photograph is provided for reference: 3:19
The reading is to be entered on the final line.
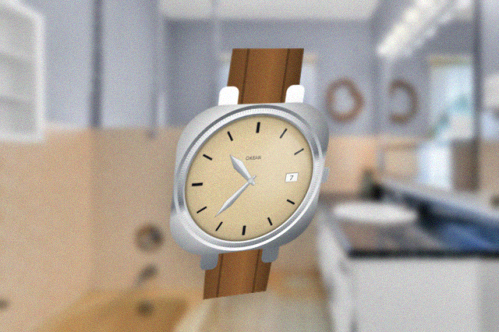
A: 10:37
